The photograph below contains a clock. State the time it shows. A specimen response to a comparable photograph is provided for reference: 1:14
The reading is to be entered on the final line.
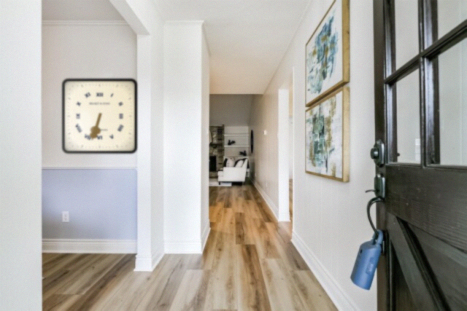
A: 6:33
